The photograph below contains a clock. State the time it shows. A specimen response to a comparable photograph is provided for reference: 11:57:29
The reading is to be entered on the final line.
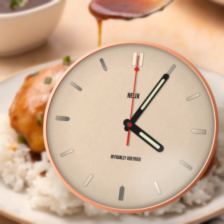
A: 4:05:00
